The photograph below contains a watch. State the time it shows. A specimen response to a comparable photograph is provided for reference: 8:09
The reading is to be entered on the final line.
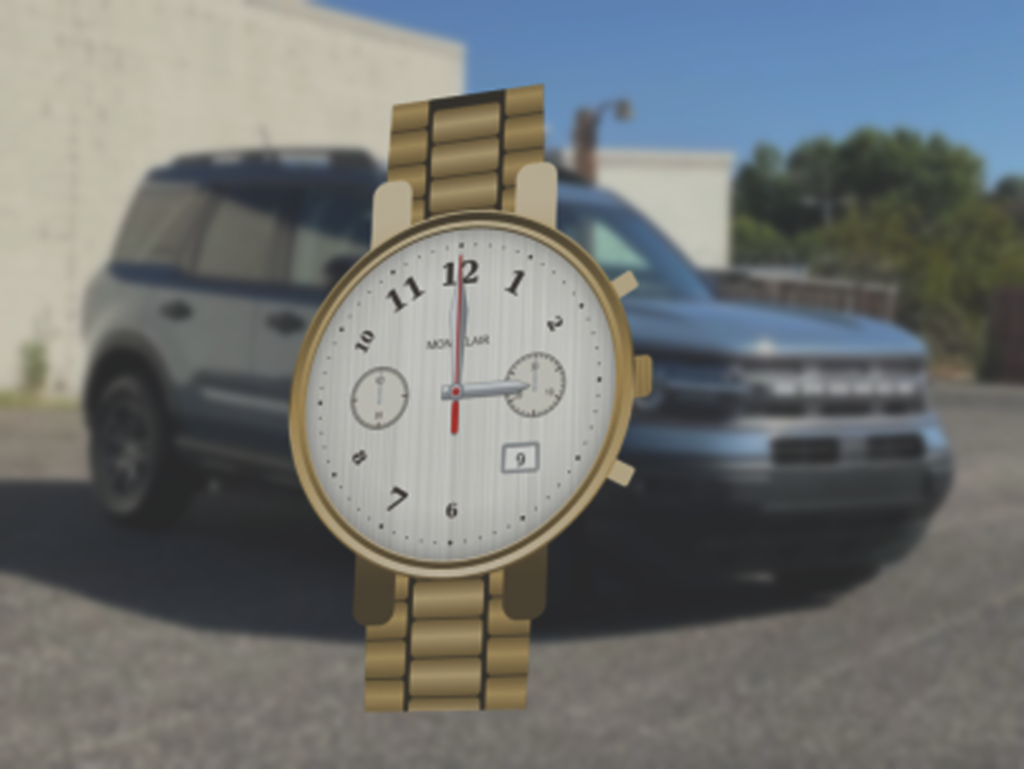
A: 3:00
